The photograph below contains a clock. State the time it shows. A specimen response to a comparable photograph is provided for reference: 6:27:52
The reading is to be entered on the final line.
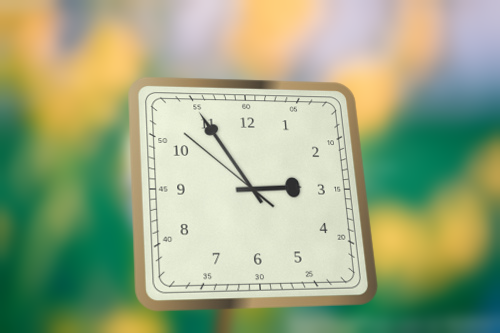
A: 2:54:52
